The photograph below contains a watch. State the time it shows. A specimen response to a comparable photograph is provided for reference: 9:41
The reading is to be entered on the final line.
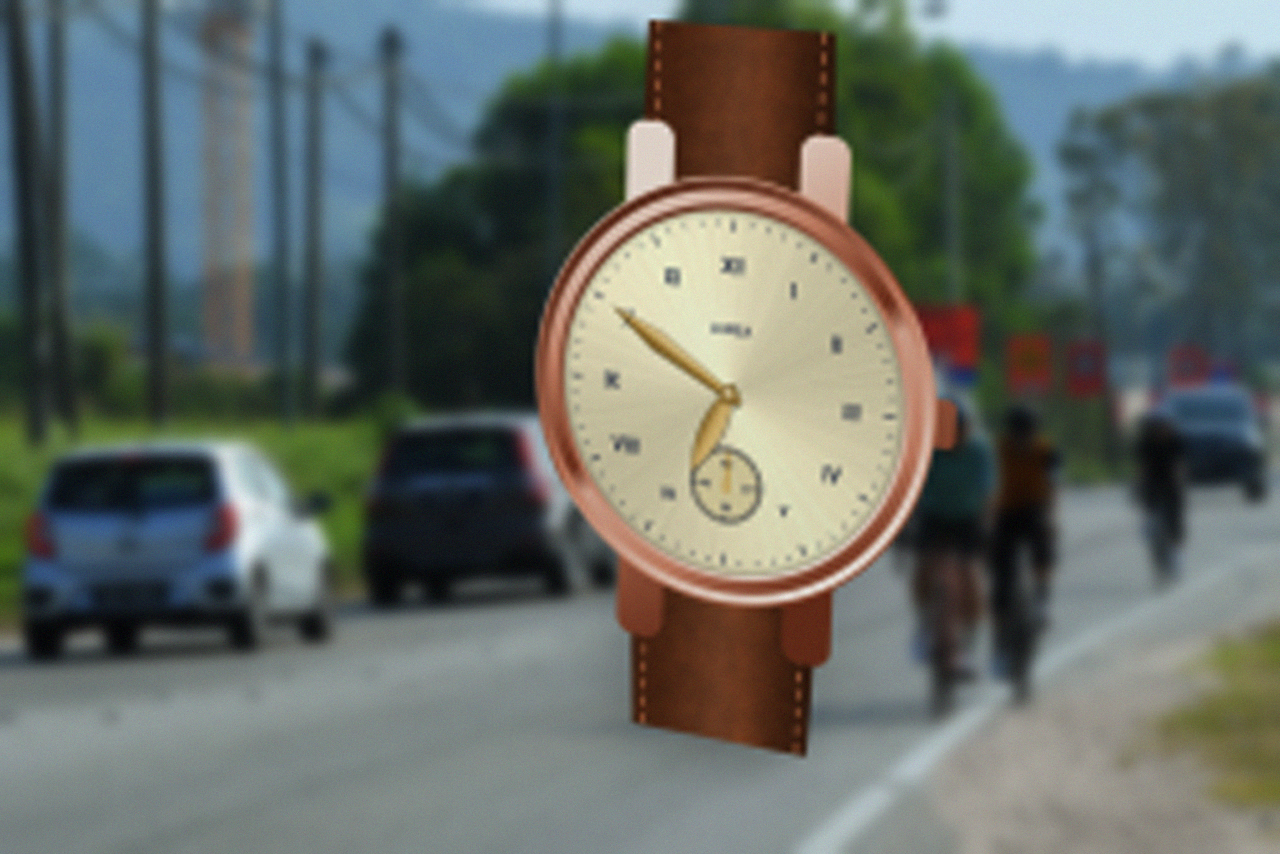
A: 6:50
